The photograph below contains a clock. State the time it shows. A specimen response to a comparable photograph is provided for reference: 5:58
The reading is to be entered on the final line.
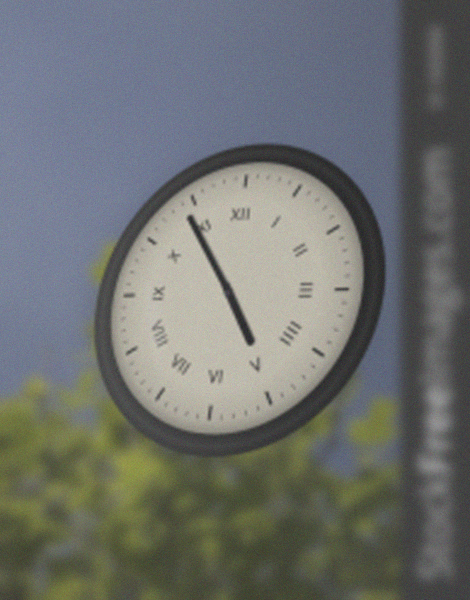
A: 4:54
